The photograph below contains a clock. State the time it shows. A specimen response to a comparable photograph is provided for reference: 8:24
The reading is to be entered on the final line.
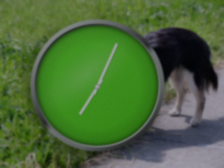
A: 7:04
